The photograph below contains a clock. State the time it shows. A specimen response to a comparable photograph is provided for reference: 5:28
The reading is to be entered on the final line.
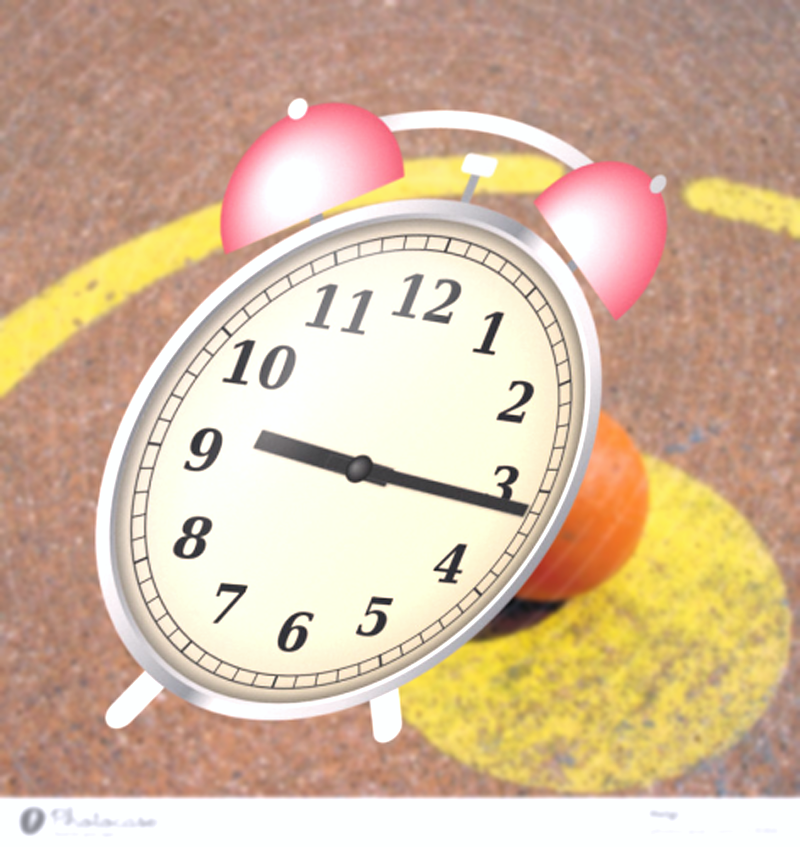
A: 9:16
